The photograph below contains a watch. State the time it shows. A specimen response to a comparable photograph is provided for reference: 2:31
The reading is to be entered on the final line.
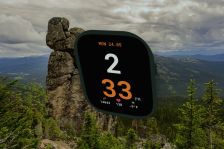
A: 2:33
